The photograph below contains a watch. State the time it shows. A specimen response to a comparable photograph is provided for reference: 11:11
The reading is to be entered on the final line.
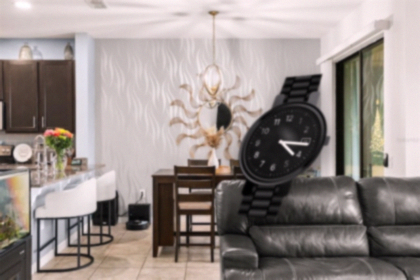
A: 4:16
